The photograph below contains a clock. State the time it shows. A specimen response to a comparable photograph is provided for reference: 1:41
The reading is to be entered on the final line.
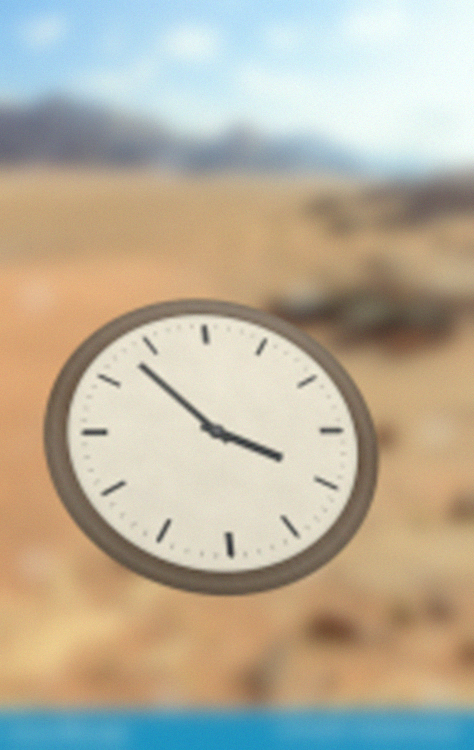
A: 3:53
